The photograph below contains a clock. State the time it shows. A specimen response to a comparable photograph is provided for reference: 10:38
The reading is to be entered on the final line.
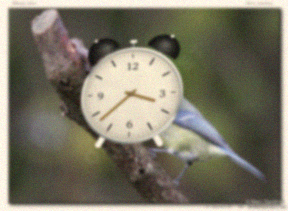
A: 3:38
